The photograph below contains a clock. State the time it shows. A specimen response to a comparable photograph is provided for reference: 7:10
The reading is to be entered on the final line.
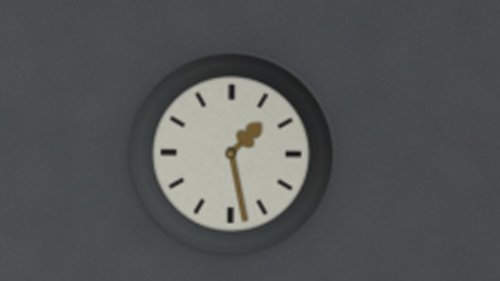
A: 1:28
